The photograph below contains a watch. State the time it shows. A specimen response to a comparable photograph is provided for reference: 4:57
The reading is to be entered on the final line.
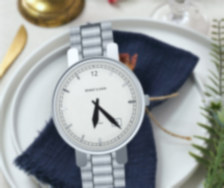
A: 6:23
